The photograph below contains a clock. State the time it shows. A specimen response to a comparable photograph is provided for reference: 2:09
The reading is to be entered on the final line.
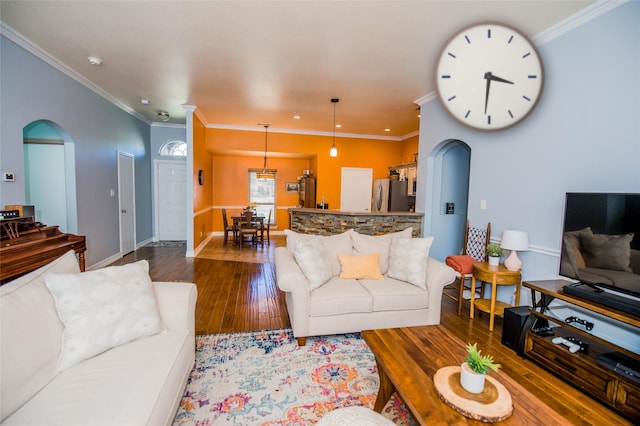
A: 3:31
